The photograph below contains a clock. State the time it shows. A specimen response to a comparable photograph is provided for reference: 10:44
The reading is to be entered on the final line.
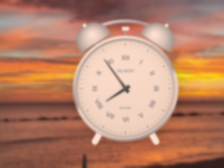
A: 7:54
